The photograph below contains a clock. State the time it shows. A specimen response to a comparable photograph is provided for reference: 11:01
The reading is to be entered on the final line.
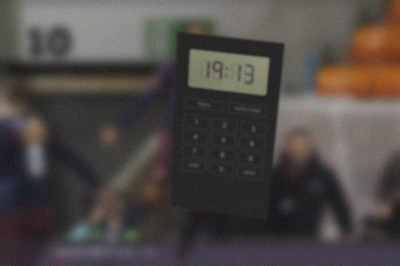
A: 19:13
